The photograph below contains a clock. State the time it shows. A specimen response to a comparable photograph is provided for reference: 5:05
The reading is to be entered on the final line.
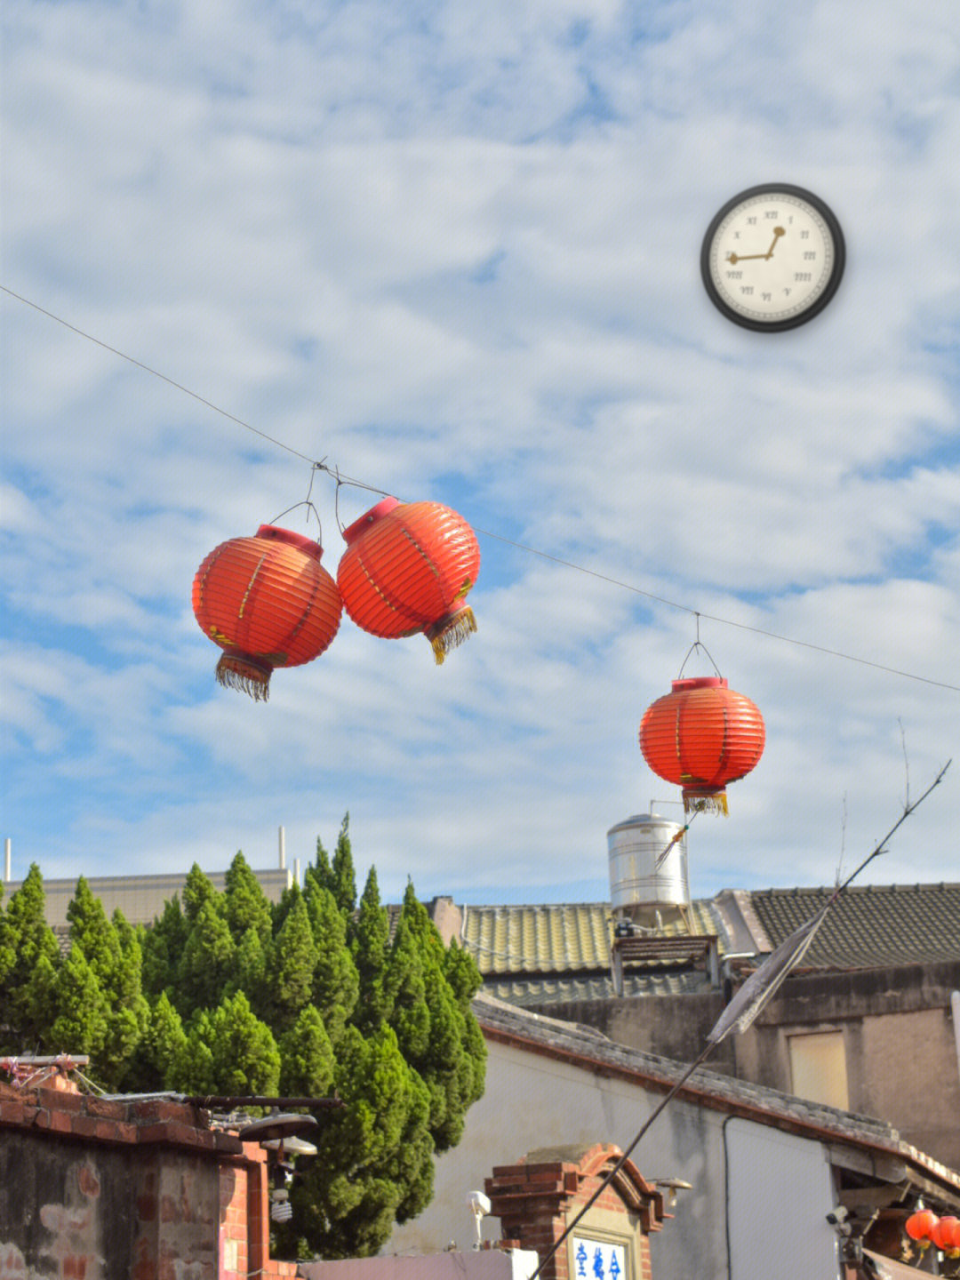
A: 12:44
